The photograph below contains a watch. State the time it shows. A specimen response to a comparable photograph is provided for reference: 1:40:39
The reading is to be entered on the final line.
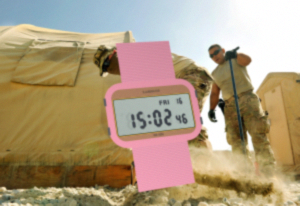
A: 15:02:46
